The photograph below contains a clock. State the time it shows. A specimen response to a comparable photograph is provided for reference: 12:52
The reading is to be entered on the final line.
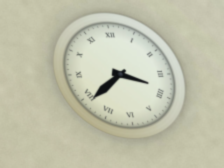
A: 3:39
